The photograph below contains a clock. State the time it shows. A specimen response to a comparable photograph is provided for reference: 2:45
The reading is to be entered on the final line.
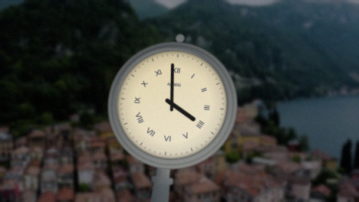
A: 3:59
